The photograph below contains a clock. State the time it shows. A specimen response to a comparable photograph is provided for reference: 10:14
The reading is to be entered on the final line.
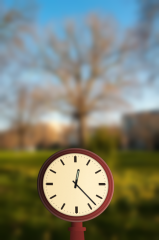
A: 12:23
